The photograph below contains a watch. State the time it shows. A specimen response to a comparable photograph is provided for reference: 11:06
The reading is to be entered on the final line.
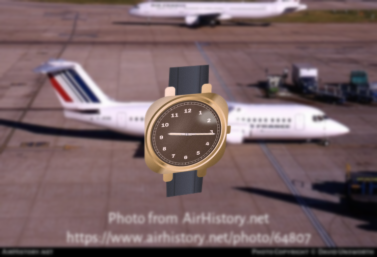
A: 9:16
